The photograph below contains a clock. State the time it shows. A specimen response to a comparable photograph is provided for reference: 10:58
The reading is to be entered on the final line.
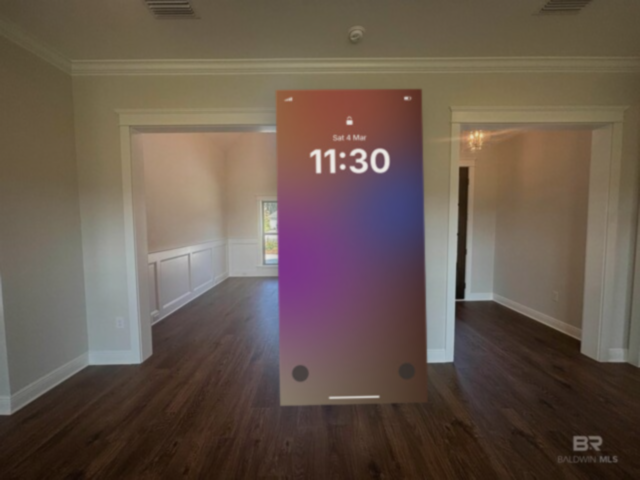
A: 11:30
